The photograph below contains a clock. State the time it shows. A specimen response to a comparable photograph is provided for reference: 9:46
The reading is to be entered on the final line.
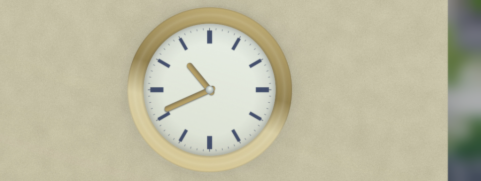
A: 10:41
